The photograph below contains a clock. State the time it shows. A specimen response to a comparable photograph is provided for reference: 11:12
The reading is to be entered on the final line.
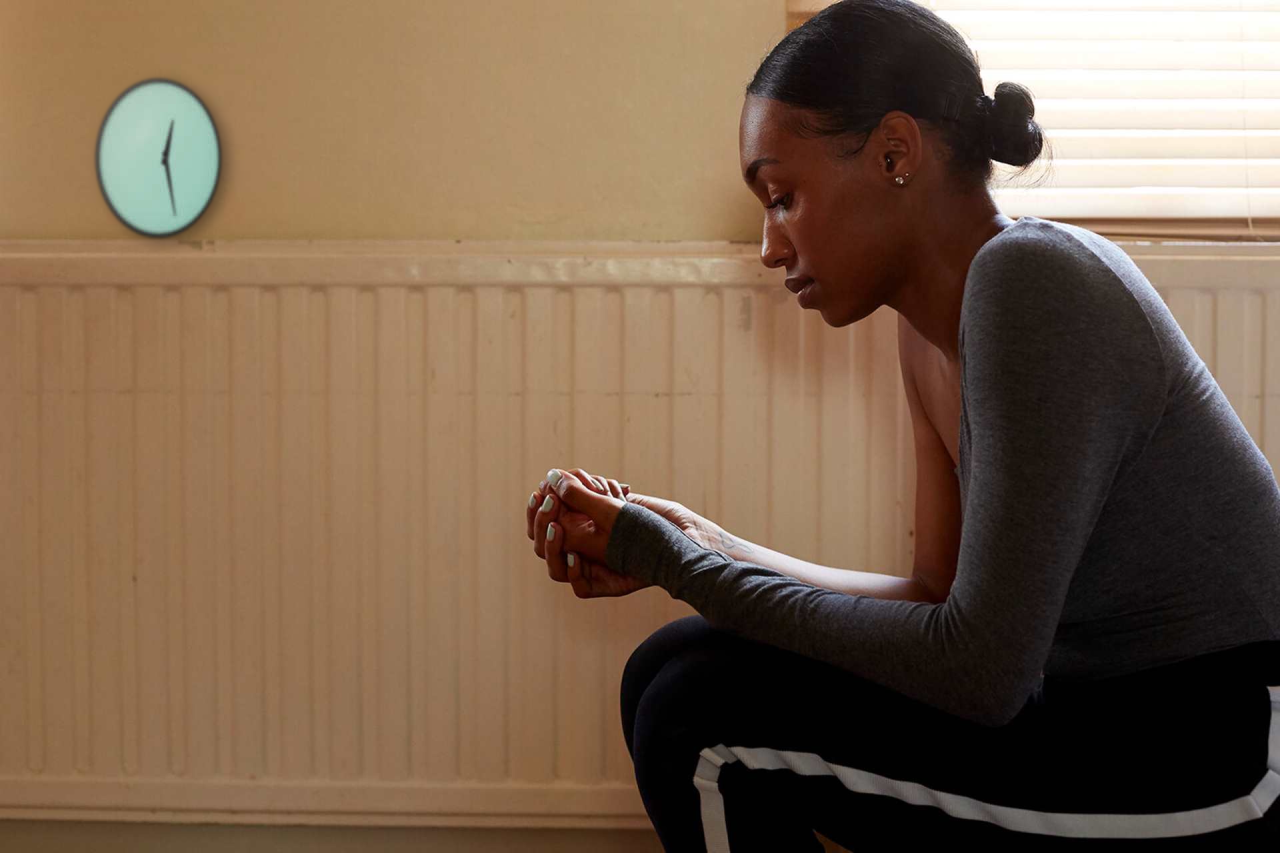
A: 12:28
